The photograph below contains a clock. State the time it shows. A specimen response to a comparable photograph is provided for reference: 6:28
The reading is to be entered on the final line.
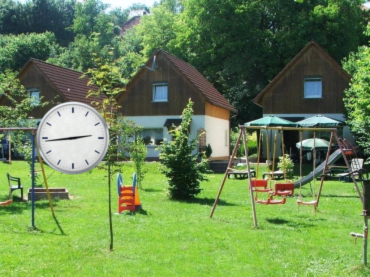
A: 2:44
